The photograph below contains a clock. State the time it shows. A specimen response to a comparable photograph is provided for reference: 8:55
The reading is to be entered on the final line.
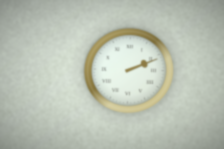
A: 2:11
